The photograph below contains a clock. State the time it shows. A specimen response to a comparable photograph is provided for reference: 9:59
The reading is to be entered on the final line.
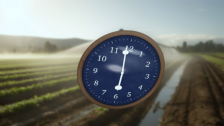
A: 5:59
